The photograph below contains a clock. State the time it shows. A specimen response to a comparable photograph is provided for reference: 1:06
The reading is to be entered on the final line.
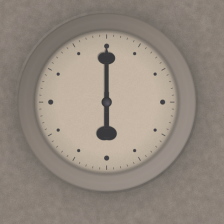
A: 6:00
